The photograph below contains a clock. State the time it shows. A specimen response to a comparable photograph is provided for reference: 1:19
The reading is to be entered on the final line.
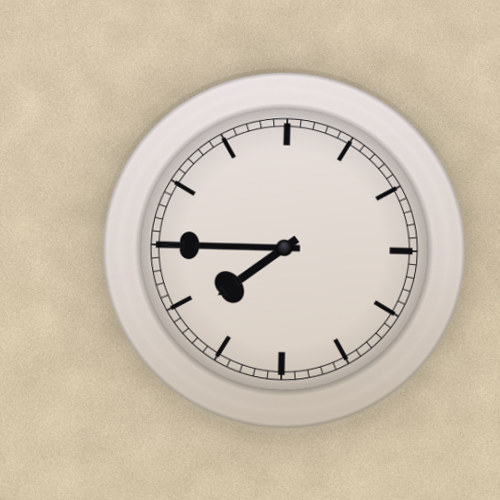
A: 7:45
